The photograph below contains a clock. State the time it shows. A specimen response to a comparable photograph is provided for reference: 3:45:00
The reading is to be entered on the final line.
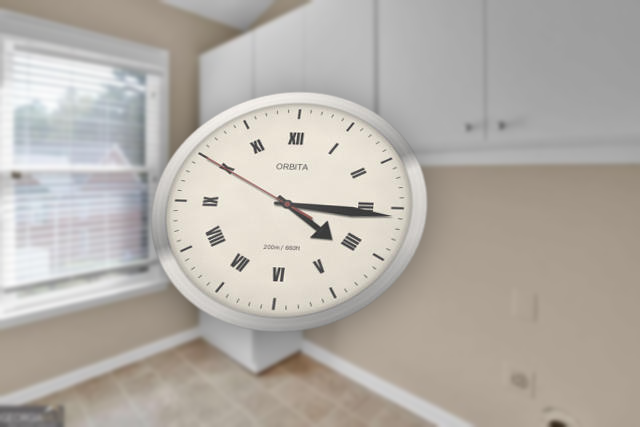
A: 4:15:50
